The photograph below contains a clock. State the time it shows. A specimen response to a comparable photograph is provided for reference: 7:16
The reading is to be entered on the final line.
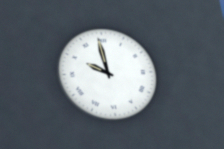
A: 9:59
